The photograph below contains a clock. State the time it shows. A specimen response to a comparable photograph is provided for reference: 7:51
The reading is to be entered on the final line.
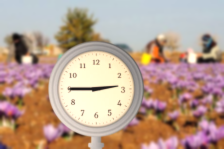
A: 2:45
